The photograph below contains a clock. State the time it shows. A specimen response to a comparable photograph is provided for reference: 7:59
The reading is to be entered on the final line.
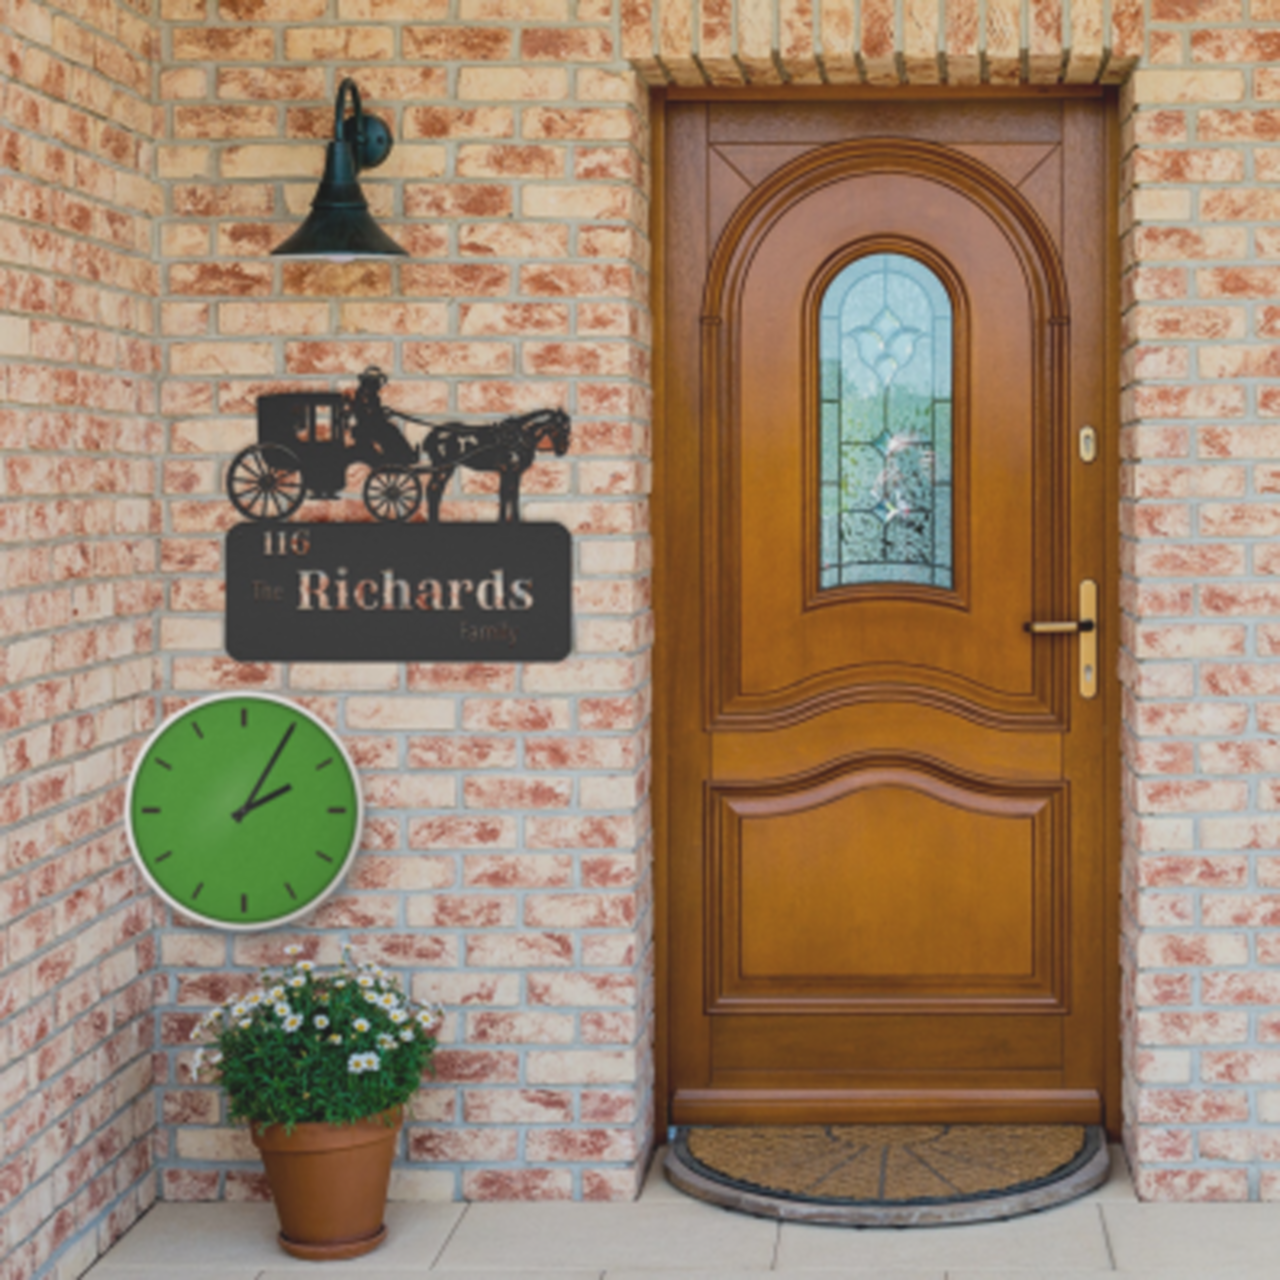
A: 2:05
